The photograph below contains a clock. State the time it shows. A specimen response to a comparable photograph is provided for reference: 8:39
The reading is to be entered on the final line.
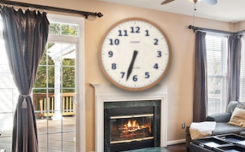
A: 6:33
